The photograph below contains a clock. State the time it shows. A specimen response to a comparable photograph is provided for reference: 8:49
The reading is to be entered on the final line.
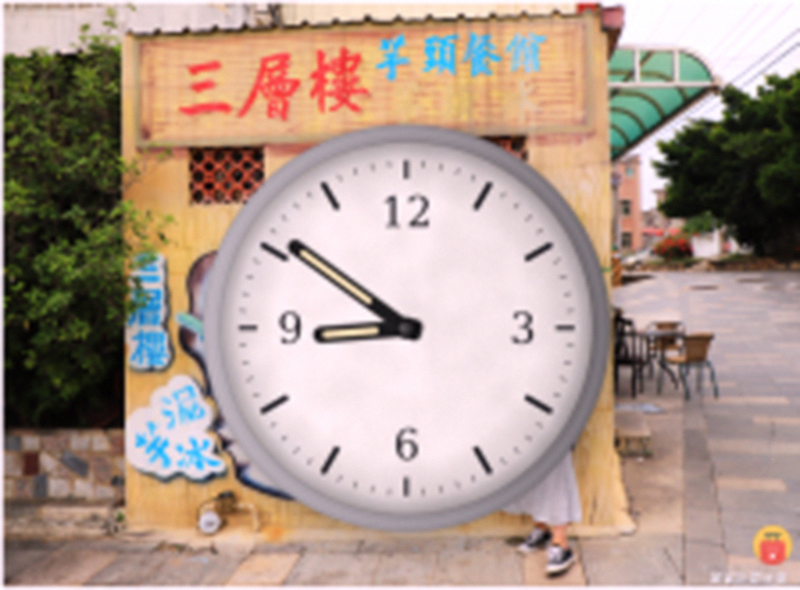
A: 8:51
